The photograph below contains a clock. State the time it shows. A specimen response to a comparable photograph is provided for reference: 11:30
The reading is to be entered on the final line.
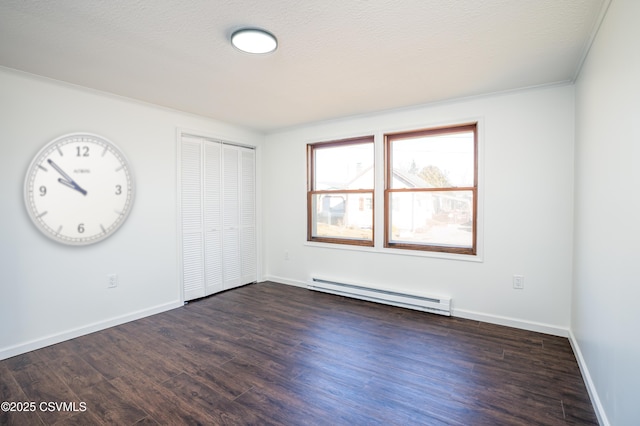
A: 9:52
